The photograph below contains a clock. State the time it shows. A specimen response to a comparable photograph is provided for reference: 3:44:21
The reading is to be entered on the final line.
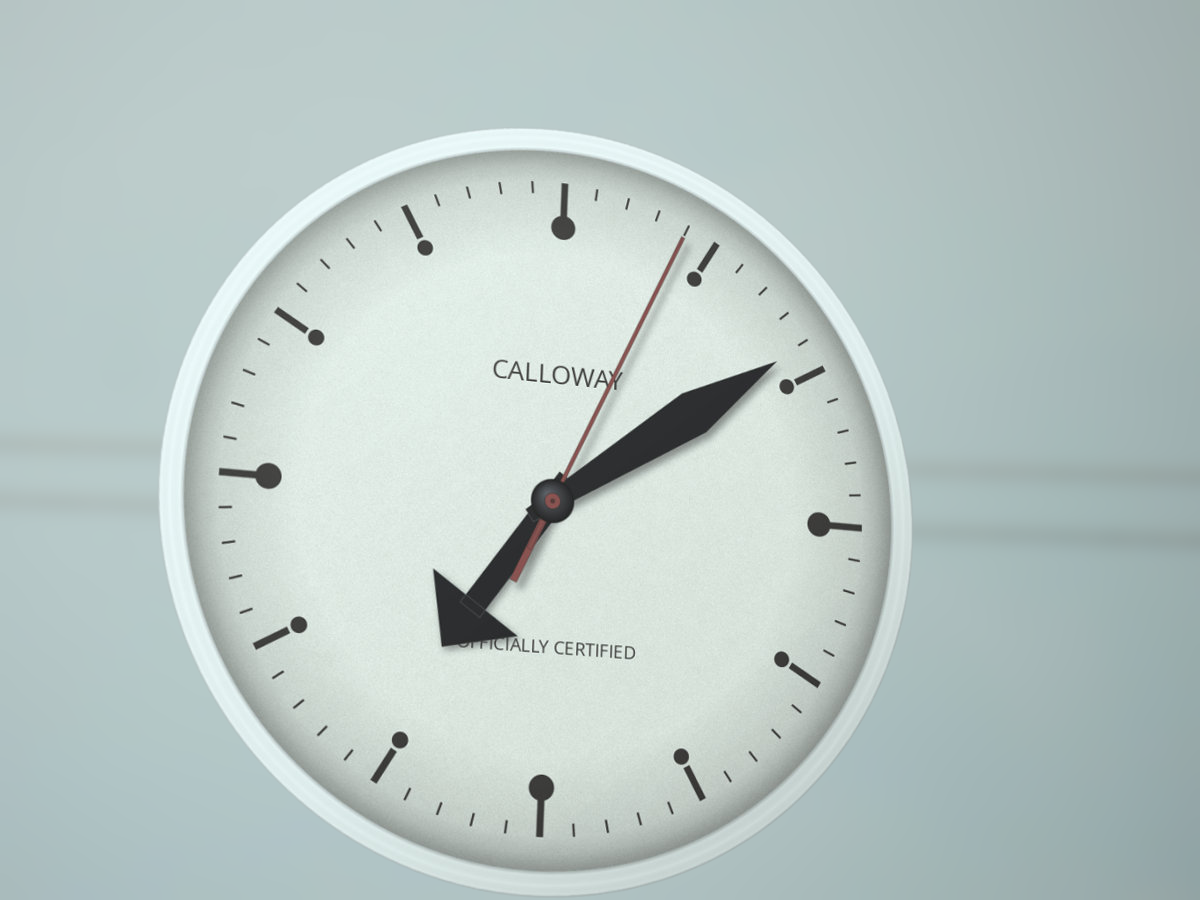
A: 7:09:04
